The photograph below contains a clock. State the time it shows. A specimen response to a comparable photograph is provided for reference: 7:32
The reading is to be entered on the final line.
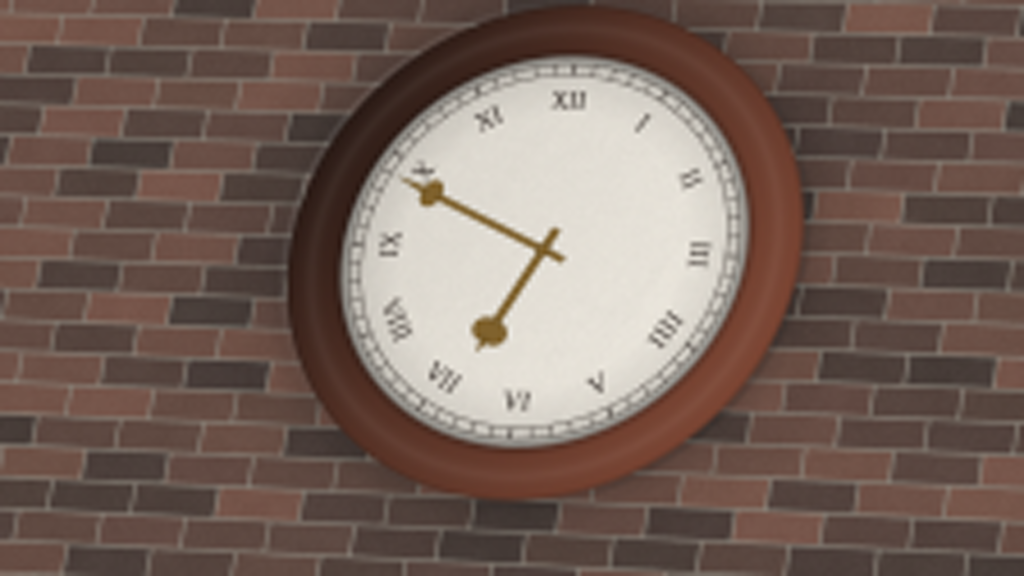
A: 6:49
